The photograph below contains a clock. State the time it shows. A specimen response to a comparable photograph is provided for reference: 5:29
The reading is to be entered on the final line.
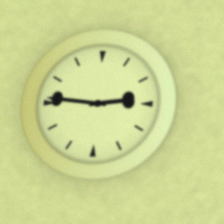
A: 2:46
